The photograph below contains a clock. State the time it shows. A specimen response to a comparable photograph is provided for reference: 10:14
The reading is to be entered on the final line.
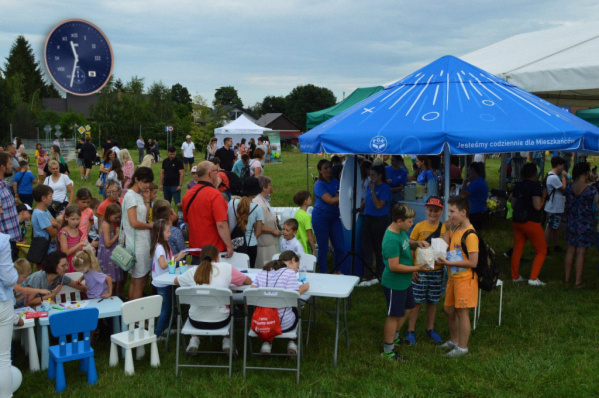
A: 11:33
